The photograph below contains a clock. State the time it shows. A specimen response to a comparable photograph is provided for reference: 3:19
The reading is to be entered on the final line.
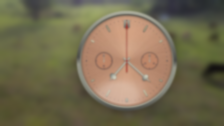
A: 7:22
